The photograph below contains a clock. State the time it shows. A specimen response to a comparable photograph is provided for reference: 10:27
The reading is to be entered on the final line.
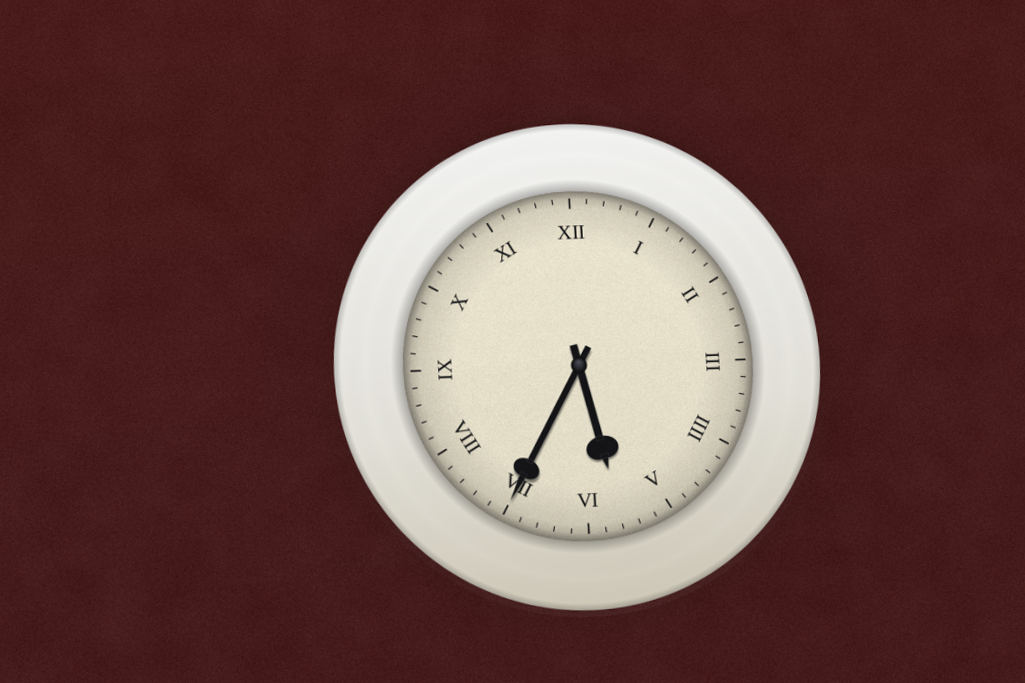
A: 5:35
